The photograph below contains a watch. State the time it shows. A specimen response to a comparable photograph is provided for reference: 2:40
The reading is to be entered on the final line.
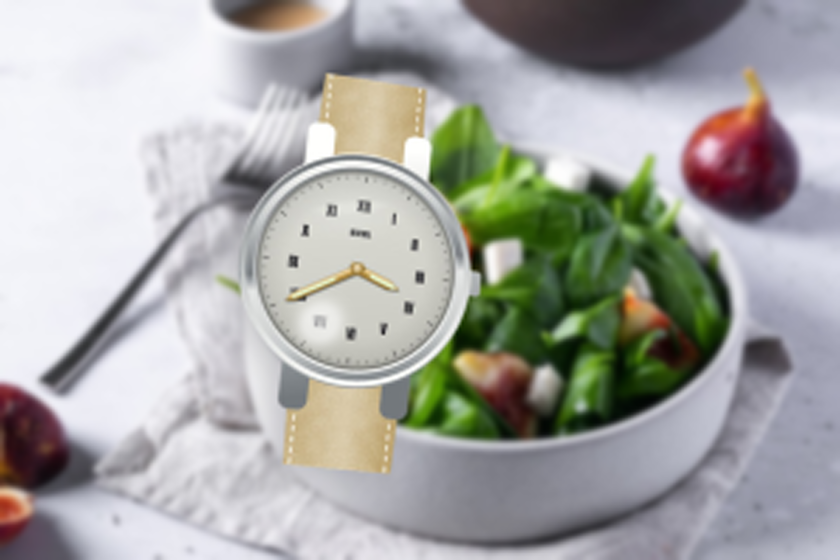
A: 3:40
